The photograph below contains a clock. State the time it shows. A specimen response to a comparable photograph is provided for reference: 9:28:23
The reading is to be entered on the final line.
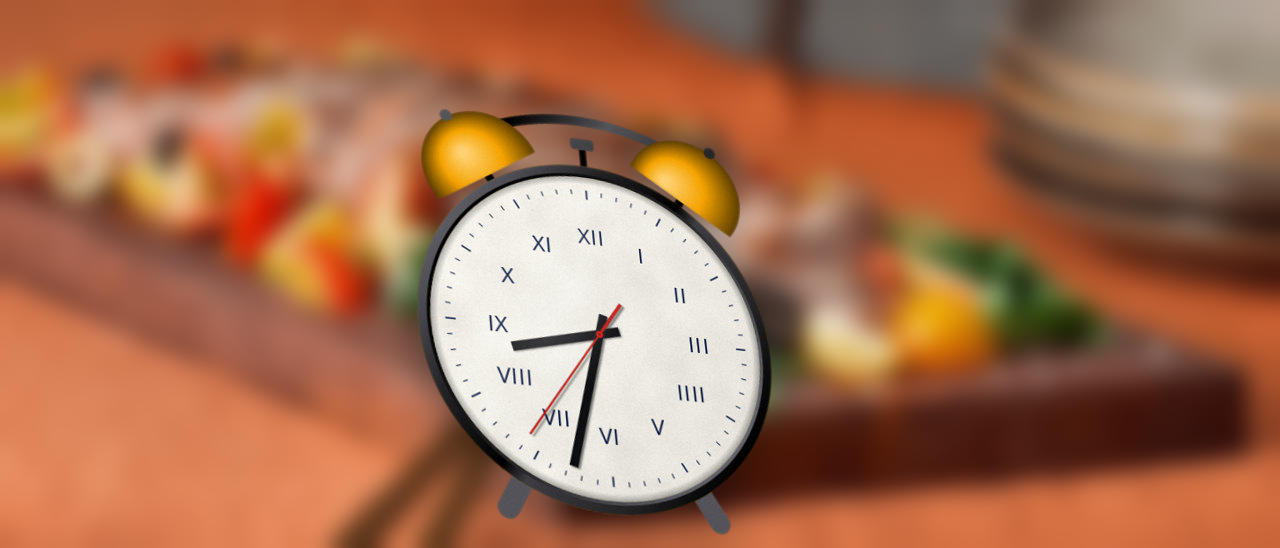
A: 8:32:36
